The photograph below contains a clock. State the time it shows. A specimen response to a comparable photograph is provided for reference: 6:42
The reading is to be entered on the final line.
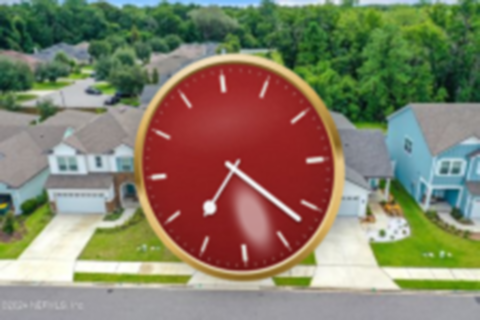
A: 7:22
